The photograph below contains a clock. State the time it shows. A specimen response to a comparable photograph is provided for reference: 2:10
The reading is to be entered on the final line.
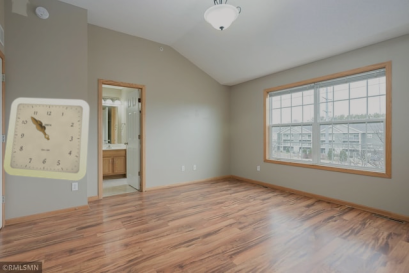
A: 10:53
